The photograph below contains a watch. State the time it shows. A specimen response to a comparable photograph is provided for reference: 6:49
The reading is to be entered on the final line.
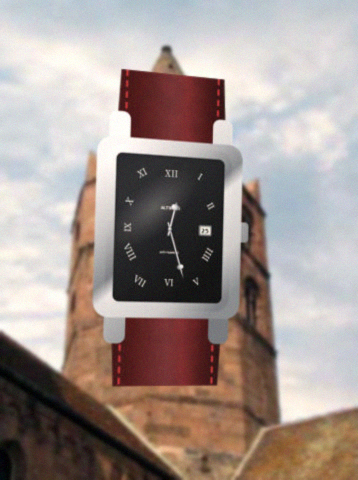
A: 12:27
